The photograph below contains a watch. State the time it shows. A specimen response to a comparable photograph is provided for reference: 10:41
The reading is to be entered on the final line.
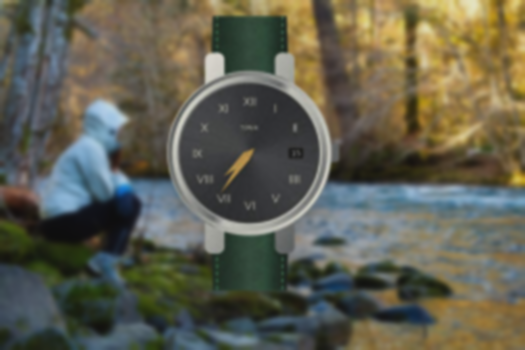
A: 7:36
